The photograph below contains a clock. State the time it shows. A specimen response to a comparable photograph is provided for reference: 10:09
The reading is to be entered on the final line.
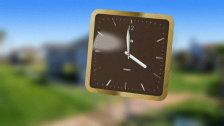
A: 3:59
